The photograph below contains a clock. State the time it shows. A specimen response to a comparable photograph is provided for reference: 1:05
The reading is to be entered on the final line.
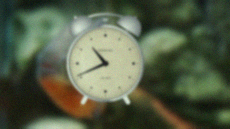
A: 10:41
